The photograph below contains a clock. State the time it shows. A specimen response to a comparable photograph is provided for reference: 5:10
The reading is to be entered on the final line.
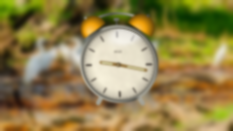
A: 9:17
